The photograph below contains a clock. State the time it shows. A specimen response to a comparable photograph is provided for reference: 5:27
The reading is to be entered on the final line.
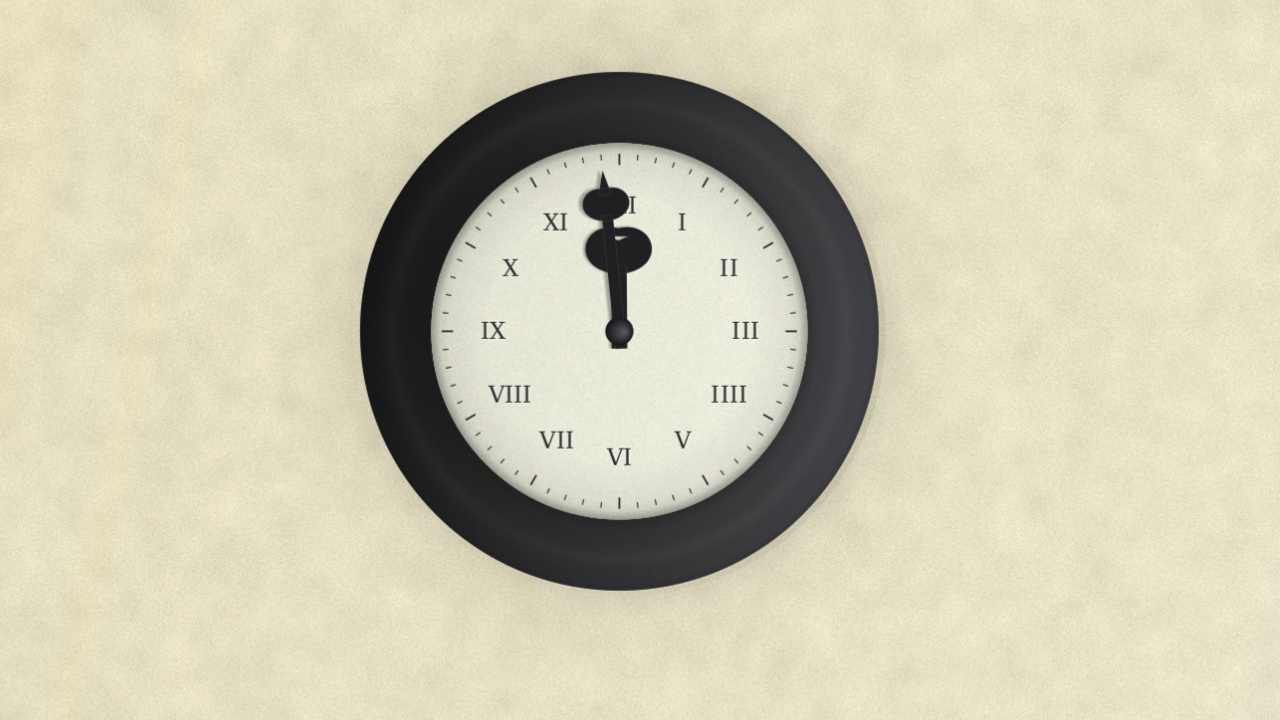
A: 11:59
